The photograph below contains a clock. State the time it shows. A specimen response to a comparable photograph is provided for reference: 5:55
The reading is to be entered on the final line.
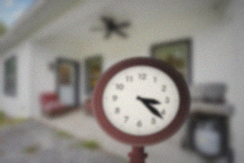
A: 3:22
